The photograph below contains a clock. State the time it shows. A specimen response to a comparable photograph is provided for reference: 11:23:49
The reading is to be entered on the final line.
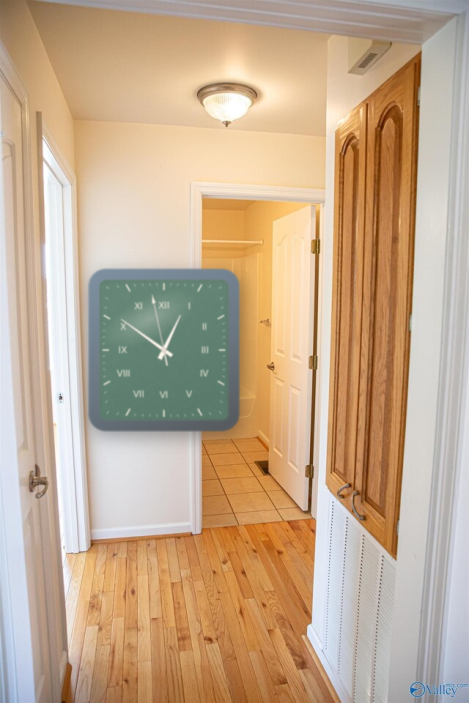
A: 12:50:58
